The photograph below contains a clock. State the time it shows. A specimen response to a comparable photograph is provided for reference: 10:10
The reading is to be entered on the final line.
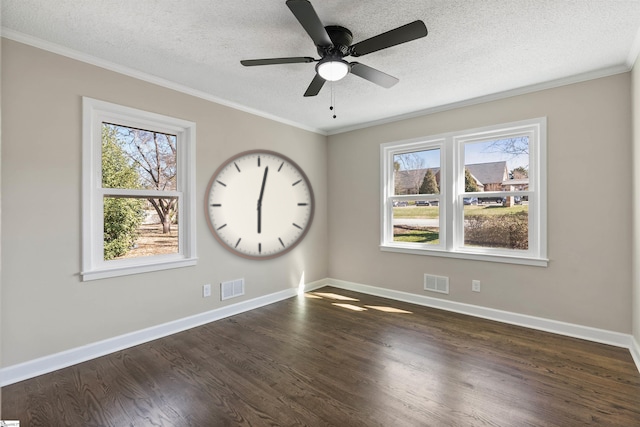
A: 6:02
